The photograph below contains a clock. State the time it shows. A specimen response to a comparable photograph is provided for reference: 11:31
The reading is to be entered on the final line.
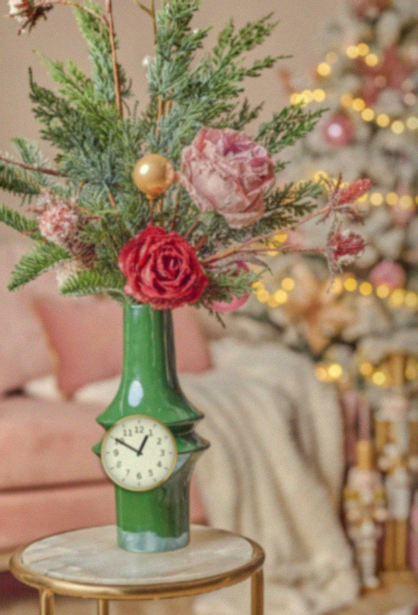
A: 12:50
